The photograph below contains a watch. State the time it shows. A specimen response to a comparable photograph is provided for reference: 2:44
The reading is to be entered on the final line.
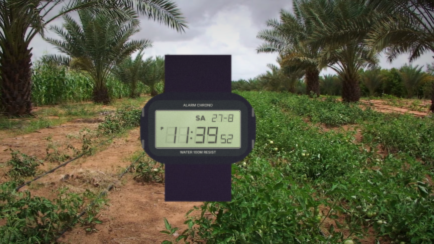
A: 11:39
